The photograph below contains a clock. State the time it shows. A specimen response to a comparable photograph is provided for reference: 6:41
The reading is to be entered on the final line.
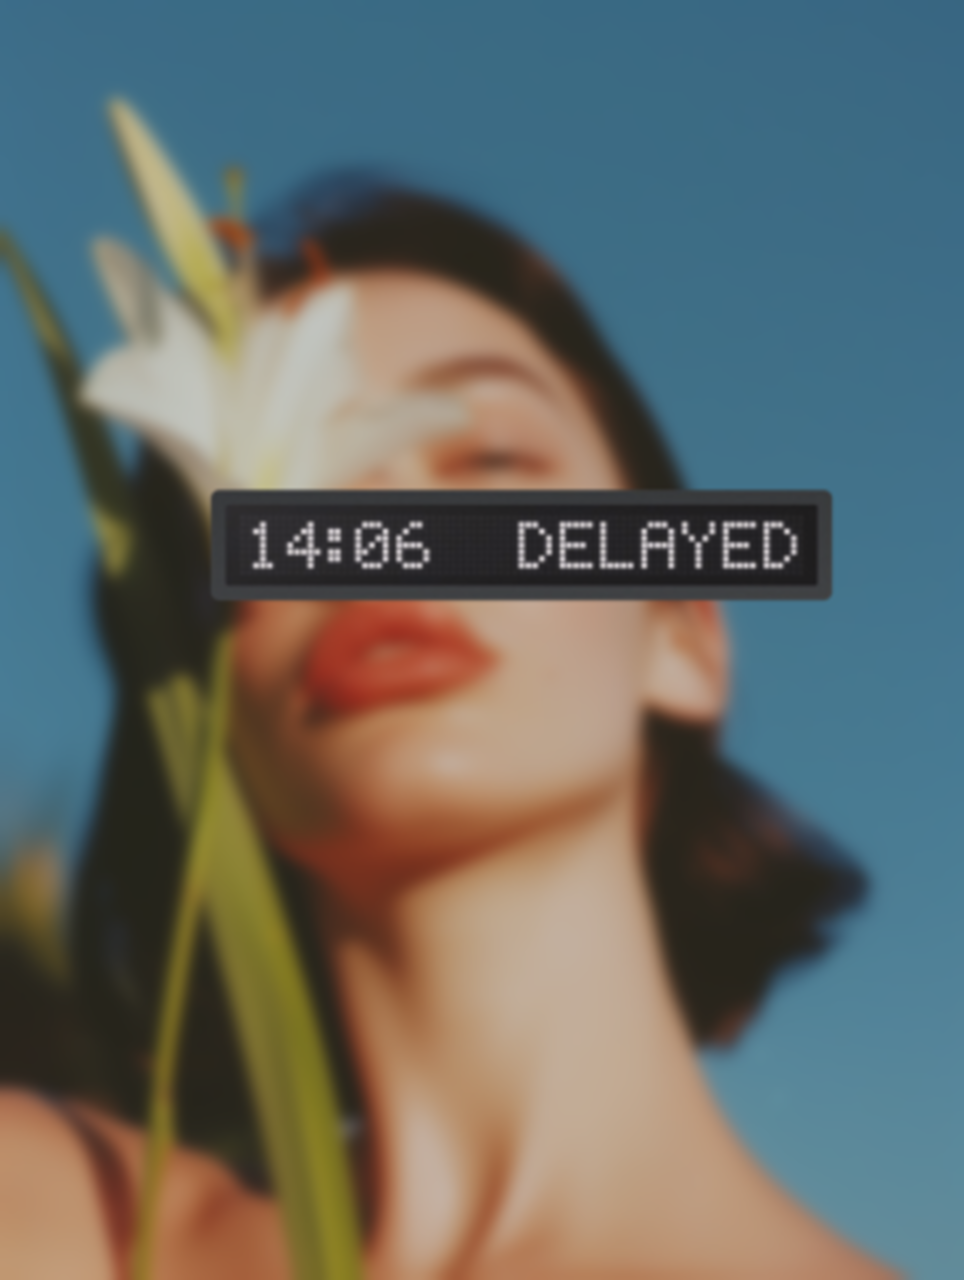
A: 14:06
